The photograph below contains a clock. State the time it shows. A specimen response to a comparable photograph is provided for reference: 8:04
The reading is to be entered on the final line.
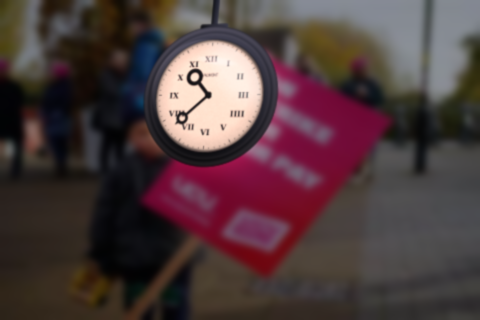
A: 10:38
